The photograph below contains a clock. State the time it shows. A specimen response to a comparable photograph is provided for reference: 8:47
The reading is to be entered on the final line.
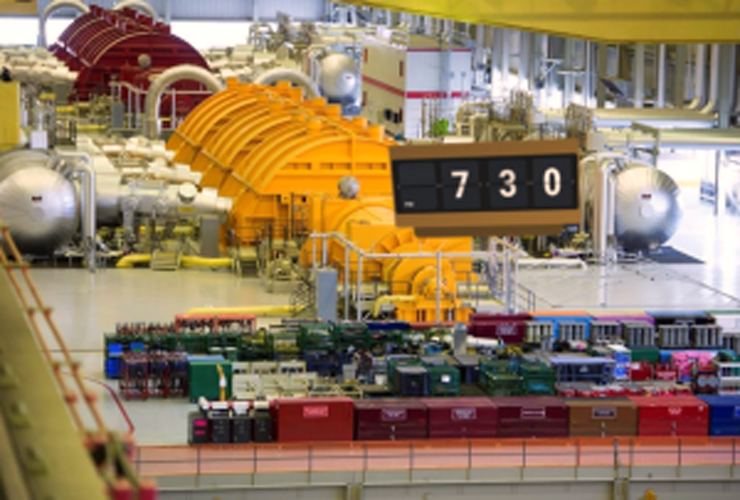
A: 7:30
